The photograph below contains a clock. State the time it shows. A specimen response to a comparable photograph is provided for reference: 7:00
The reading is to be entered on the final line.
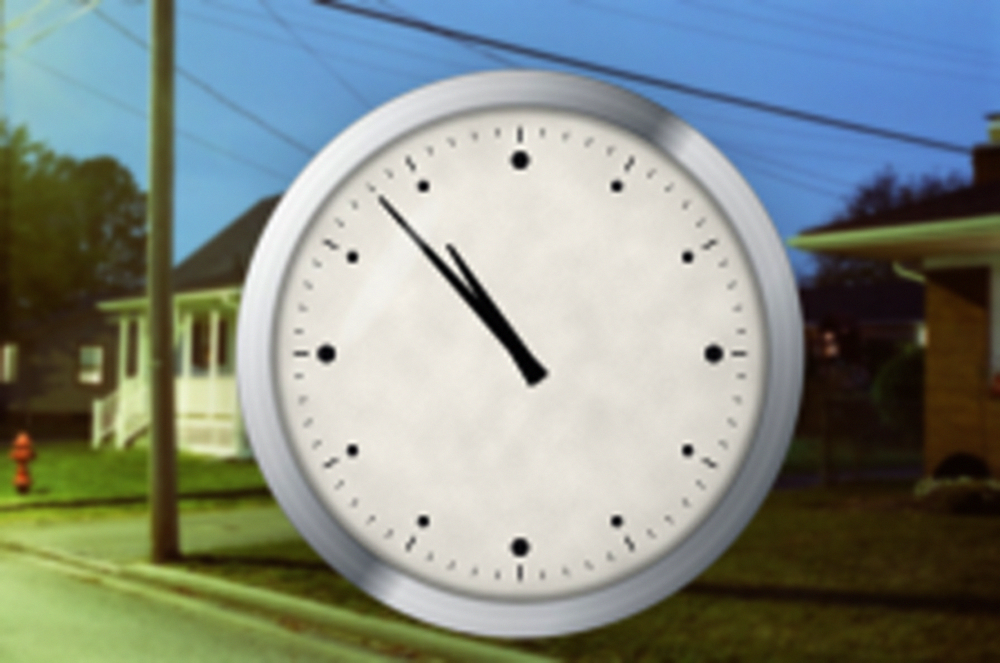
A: 10:53
